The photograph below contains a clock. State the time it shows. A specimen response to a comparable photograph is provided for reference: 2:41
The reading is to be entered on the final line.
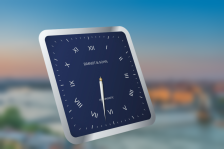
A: 6:32
